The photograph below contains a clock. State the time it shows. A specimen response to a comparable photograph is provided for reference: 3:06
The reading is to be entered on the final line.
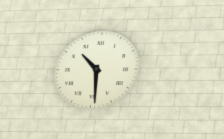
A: 10:29
